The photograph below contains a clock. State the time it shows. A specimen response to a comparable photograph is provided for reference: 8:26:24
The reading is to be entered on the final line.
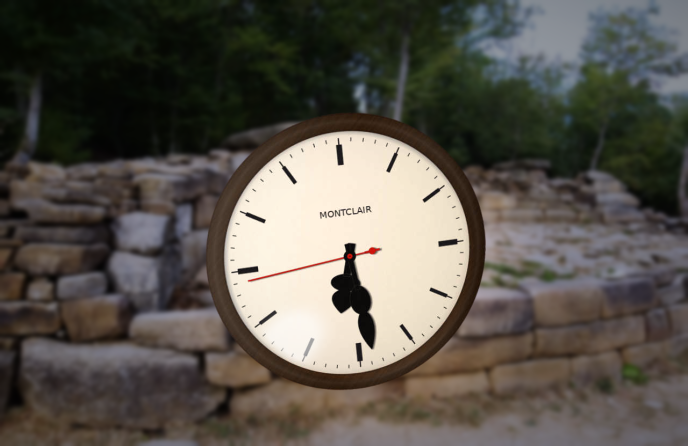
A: 6:28:44
